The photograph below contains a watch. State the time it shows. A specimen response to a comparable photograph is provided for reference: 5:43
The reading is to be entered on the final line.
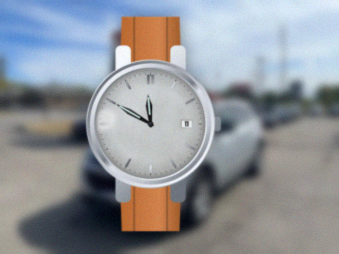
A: 11:50
